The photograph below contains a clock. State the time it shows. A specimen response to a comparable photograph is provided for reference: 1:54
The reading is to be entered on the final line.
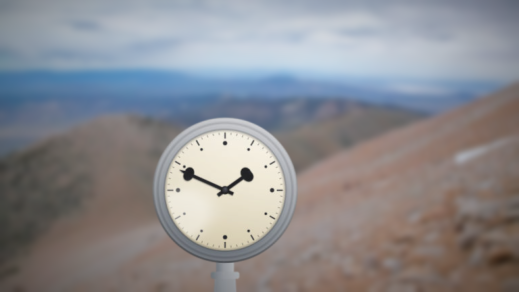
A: 1:49
